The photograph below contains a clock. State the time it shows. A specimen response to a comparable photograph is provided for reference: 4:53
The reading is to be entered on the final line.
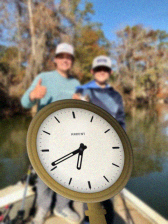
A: 6:41
